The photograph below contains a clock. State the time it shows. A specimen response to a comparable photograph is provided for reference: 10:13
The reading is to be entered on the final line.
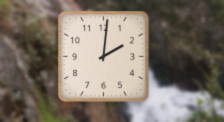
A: 2:01
